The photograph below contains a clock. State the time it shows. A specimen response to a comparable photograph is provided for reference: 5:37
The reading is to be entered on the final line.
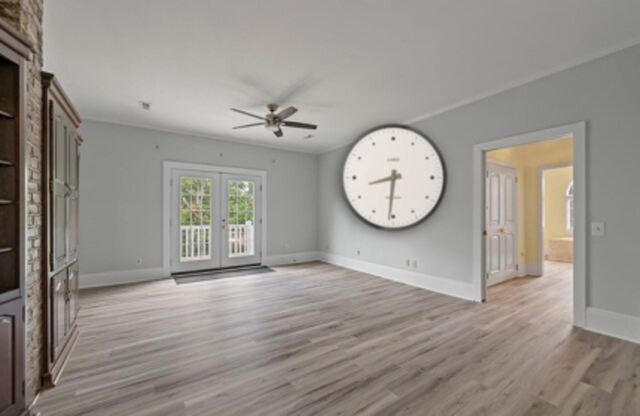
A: 8:31
